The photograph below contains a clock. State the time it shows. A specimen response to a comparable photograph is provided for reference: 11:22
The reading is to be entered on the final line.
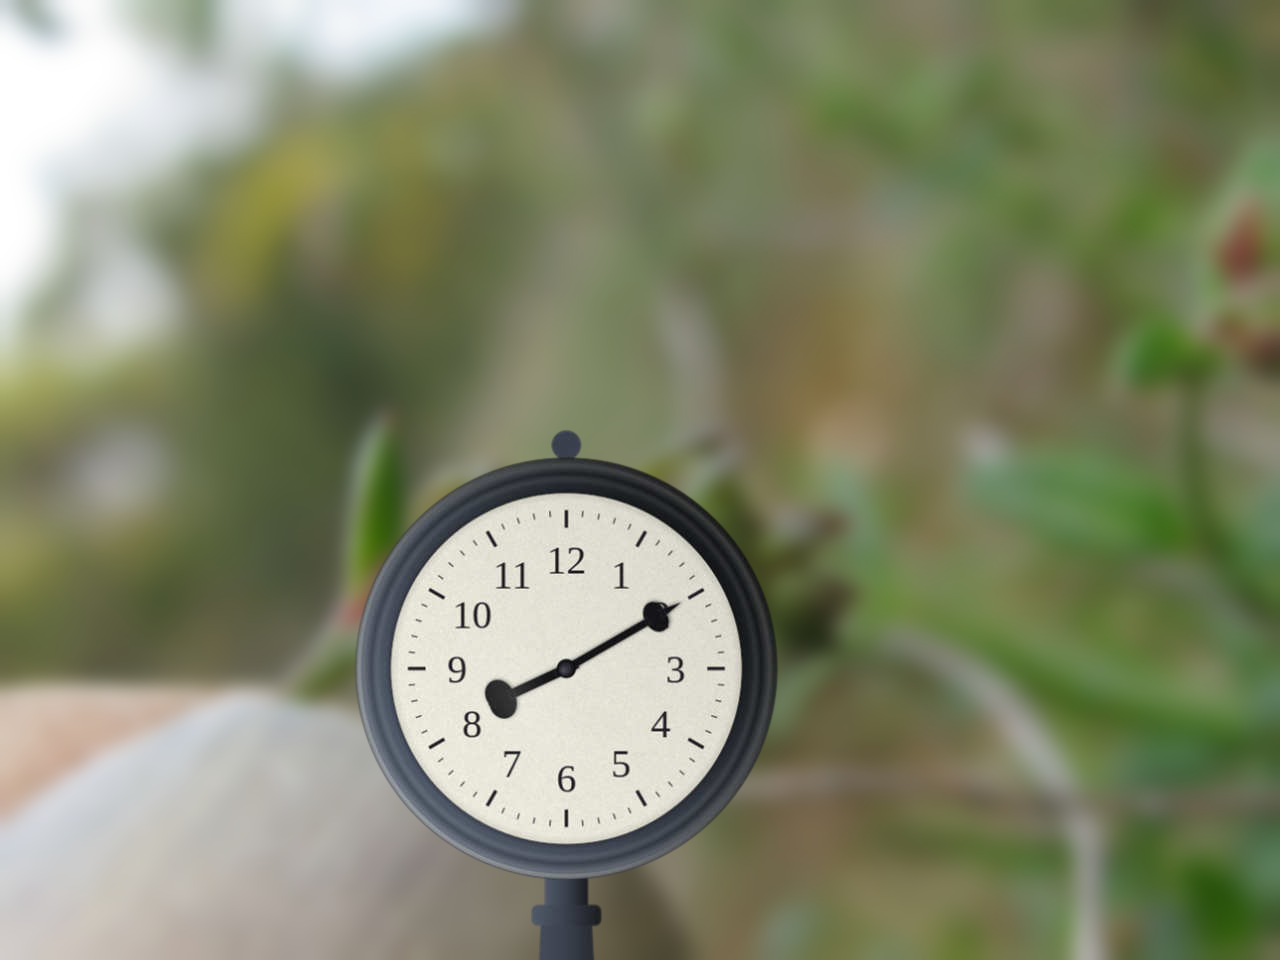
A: 8:10
